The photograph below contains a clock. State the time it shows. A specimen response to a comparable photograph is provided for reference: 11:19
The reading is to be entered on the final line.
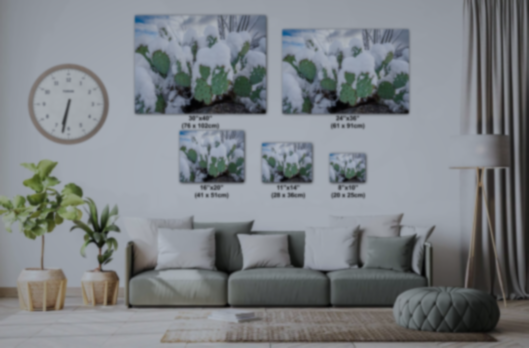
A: 6:32
